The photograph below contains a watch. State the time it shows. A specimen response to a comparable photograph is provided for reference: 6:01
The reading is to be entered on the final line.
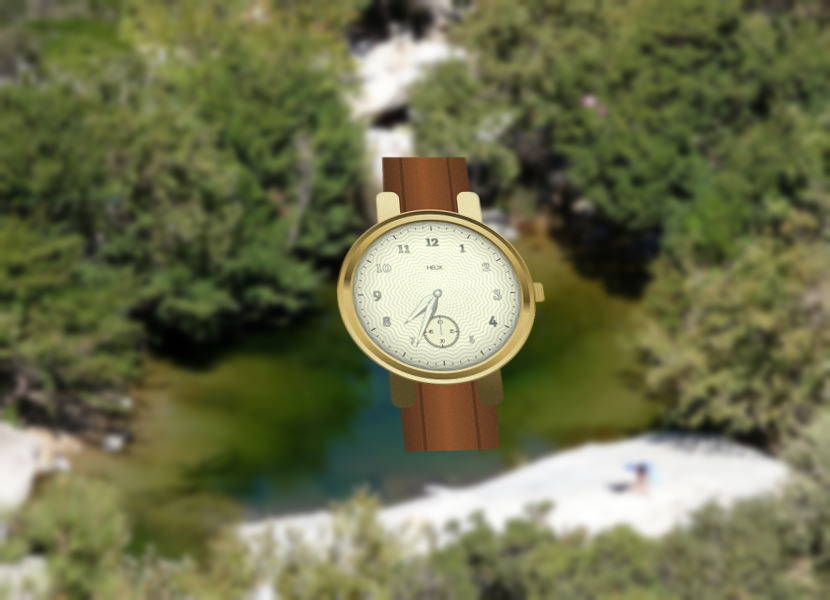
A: 7:34
